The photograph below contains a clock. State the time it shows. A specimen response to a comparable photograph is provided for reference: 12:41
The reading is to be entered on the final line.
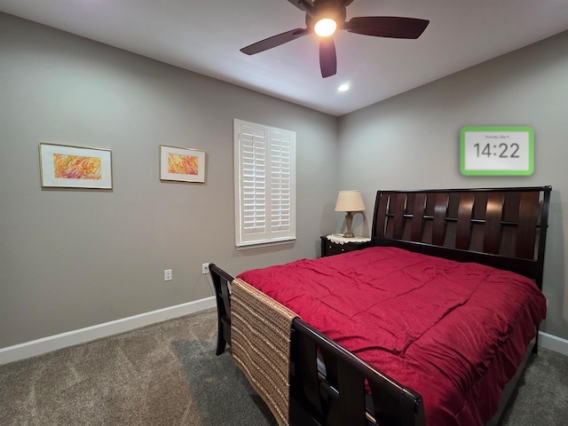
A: 14:22
